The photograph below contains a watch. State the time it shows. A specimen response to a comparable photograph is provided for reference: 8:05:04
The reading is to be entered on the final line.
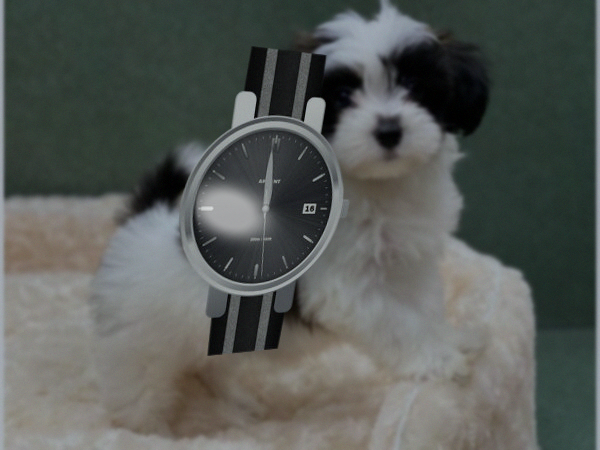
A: 11:59:29
